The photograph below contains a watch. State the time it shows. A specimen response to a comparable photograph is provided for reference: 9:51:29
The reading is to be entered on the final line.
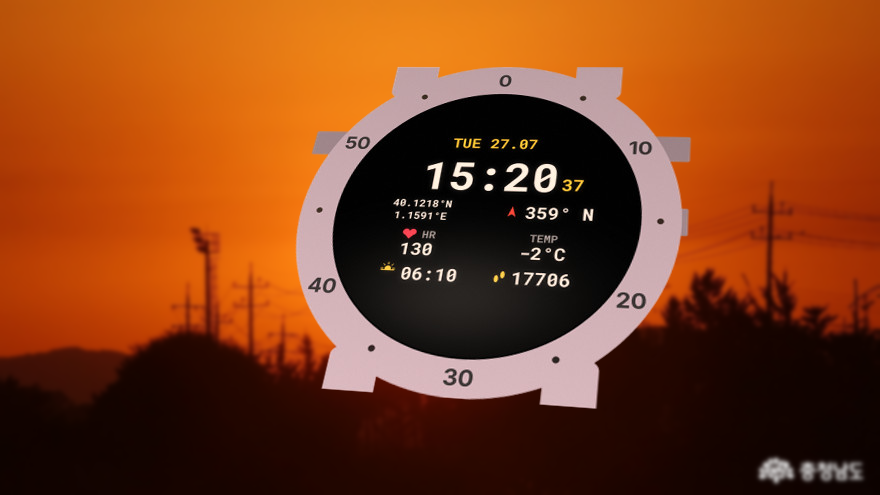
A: 15:20:37
